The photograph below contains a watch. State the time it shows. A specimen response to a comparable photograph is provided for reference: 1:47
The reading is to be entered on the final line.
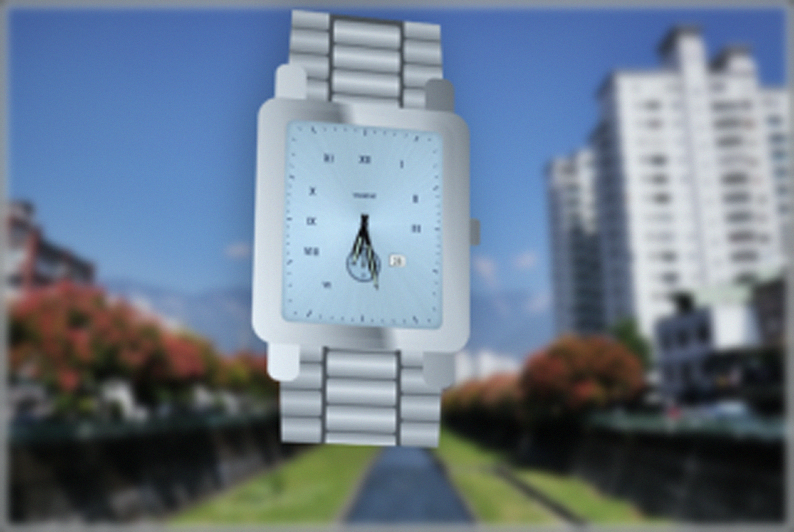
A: 6:28
